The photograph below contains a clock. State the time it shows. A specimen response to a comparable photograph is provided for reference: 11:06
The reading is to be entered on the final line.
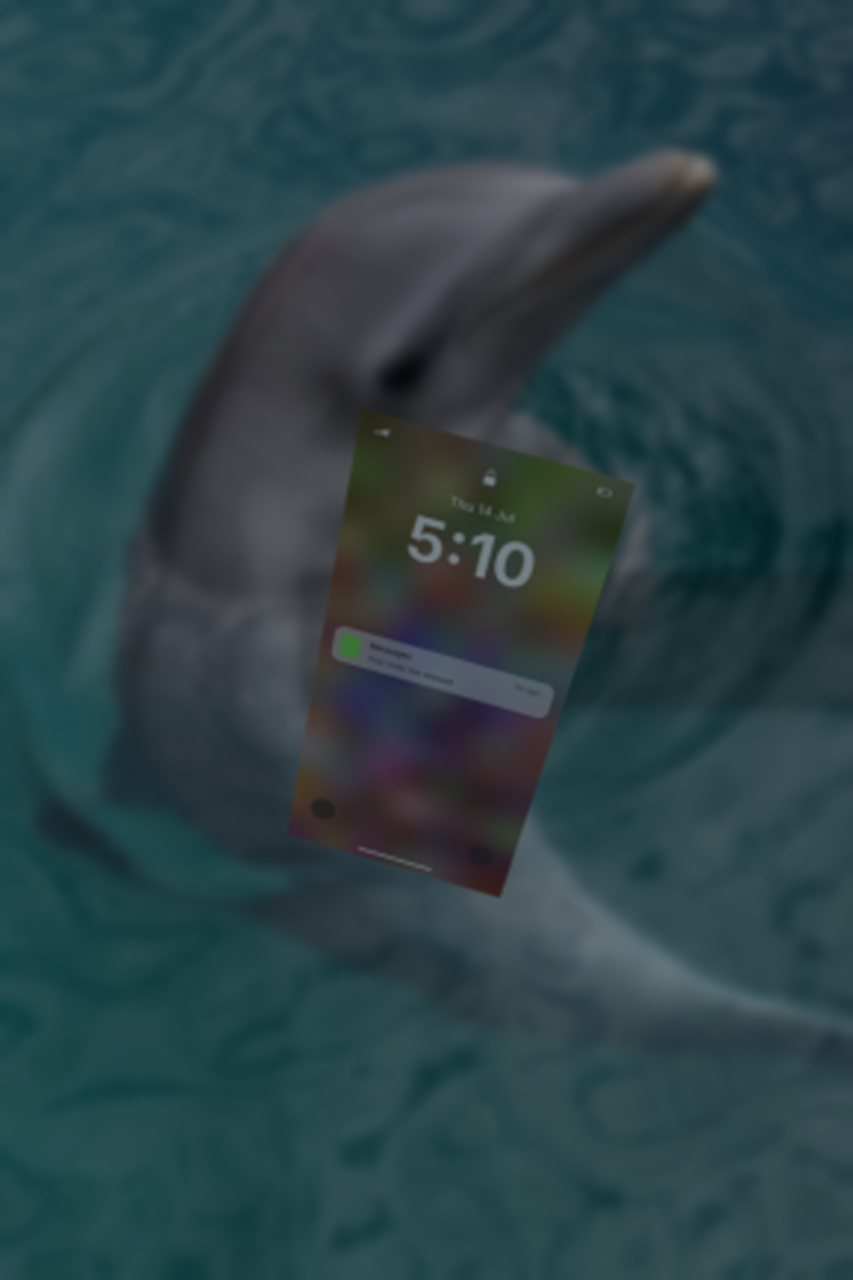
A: 5:10
